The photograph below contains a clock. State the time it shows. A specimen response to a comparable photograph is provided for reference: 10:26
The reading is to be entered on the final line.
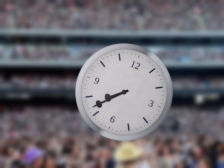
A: 7:37
